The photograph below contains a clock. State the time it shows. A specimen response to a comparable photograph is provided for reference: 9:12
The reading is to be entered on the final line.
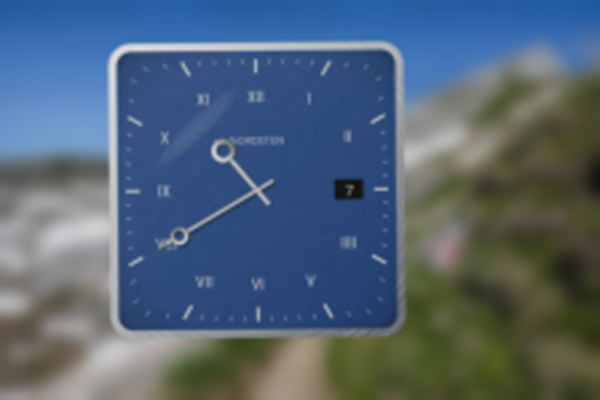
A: 10:40
